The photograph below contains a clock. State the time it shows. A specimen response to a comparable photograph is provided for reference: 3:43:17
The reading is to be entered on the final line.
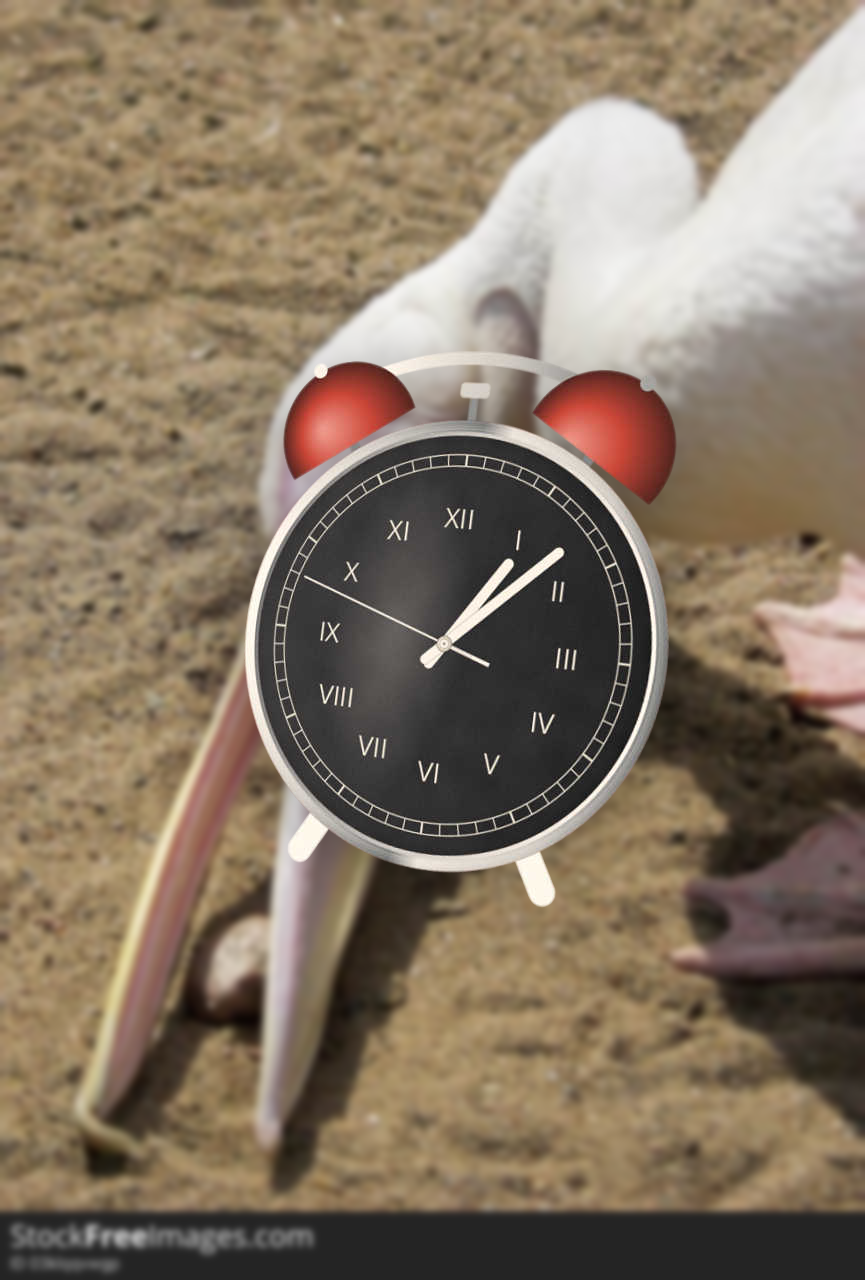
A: 1:07:48
